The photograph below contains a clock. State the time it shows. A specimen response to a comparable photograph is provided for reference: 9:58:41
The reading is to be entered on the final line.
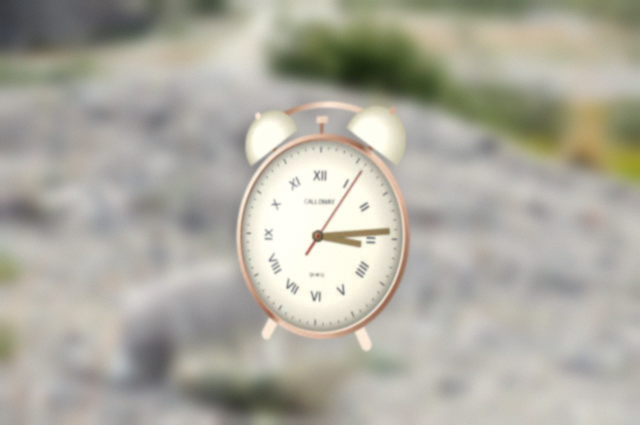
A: 3:14:06
